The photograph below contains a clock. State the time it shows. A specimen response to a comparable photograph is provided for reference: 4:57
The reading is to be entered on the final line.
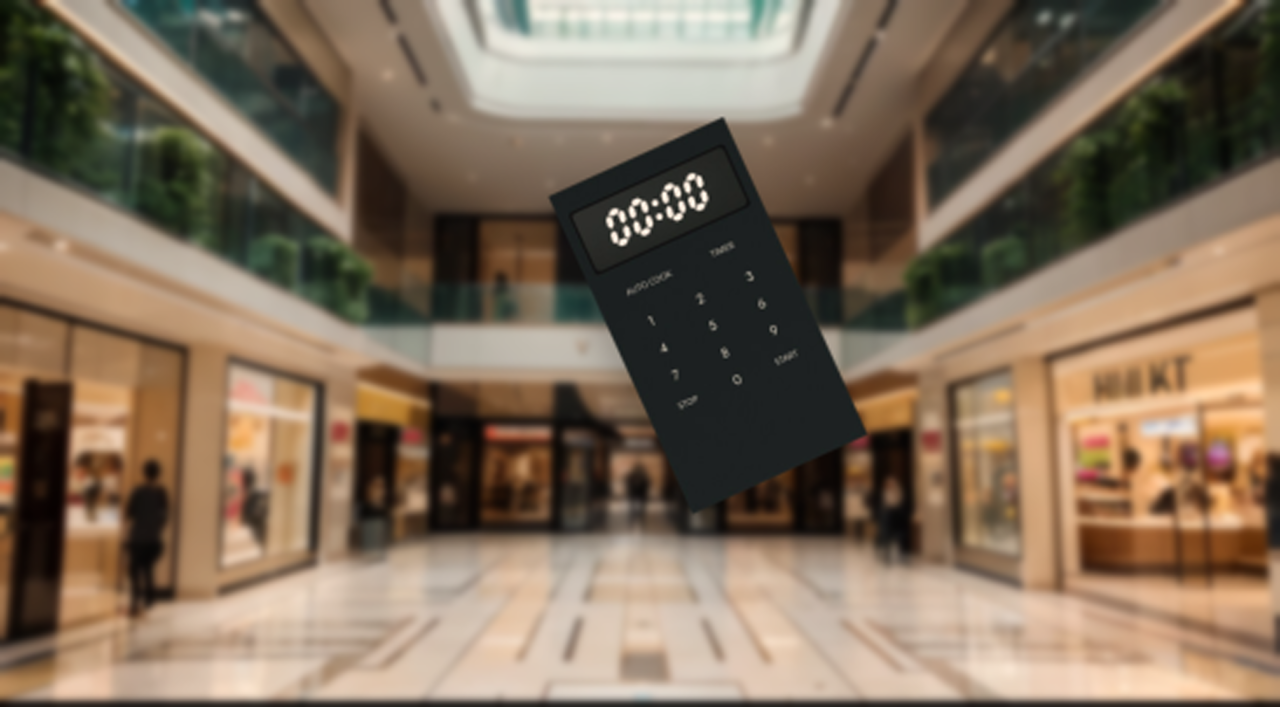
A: 0:00
